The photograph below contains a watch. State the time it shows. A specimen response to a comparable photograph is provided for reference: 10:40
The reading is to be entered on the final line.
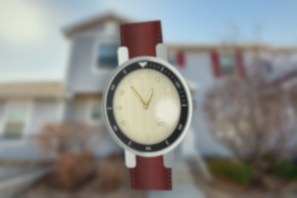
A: 12:54
